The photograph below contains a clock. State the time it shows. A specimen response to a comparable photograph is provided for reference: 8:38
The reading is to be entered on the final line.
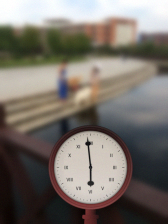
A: 5:59
